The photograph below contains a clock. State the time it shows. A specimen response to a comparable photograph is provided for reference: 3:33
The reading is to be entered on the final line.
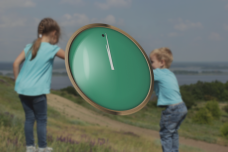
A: 12:01
